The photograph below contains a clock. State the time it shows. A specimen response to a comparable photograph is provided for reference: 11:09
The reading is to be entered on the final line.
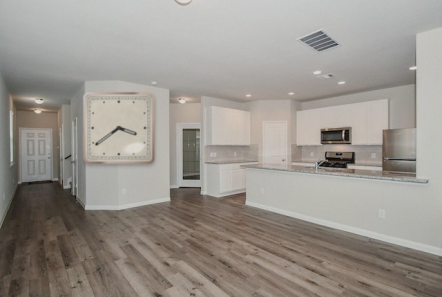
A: 3:39
